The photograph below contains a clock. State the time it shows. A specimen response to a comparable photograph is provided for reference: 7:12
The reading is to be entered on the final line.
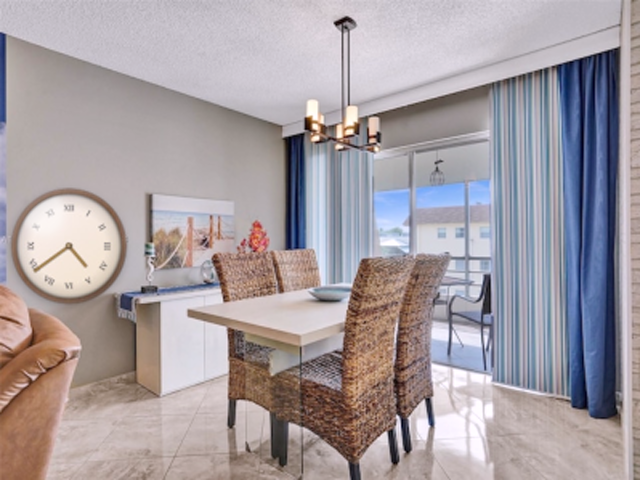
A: 4:39
